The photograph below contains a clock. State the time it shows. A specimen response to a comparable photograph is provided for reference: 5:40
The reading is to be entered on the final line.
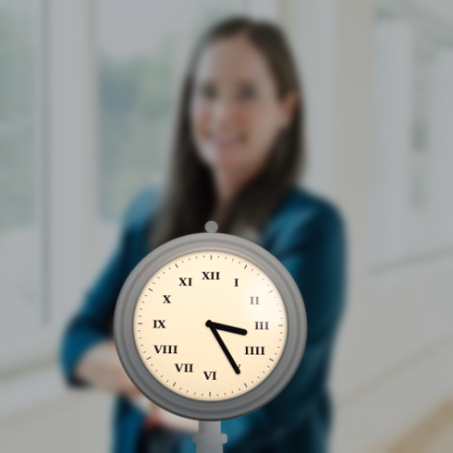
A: 3:25
